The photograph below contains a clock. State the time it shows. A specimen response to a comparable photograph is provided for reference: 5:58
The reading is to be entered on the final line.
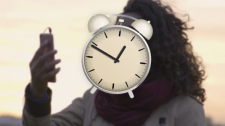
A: 12:49
